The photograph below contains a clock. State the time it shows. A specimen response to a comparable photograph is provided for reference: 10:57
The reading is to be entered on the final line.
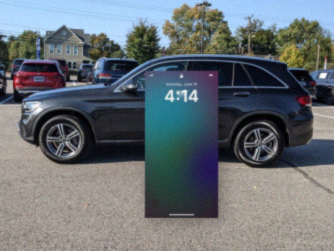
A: 4:14
